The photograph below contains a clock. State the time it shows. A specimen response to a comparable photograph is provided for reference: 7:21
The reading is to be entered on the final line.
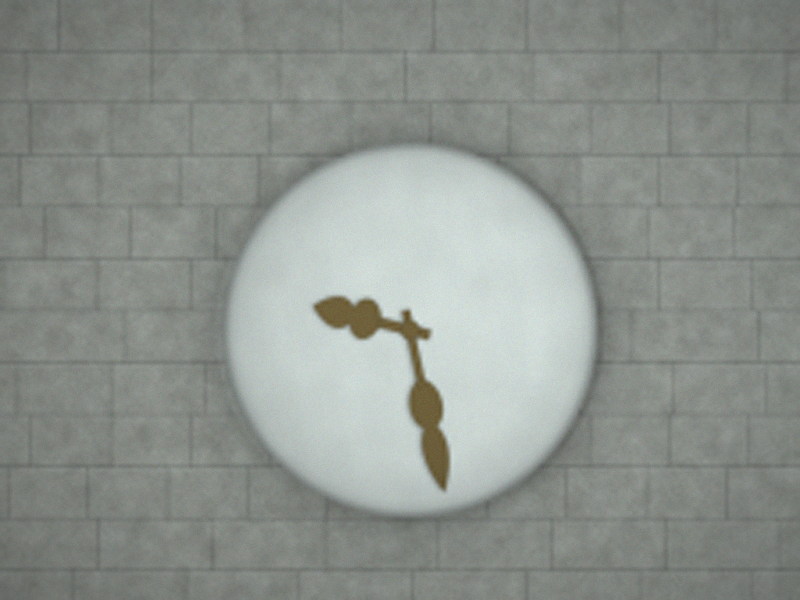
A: 9:28
